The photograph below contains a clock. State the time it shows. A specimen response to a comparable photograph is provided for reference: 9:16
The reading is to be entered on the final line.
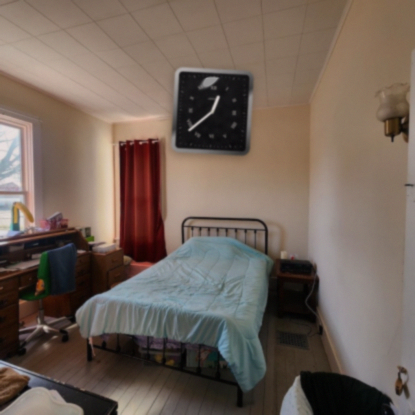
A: 12:38
